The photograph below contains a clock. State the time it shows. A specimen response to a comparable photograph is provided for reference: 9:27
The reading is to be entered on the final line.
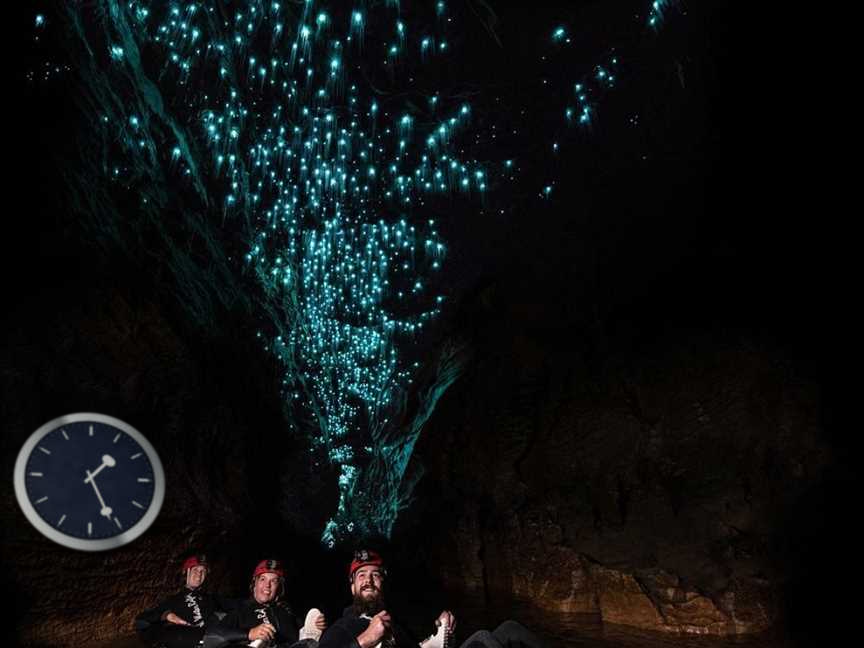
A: 1:26
